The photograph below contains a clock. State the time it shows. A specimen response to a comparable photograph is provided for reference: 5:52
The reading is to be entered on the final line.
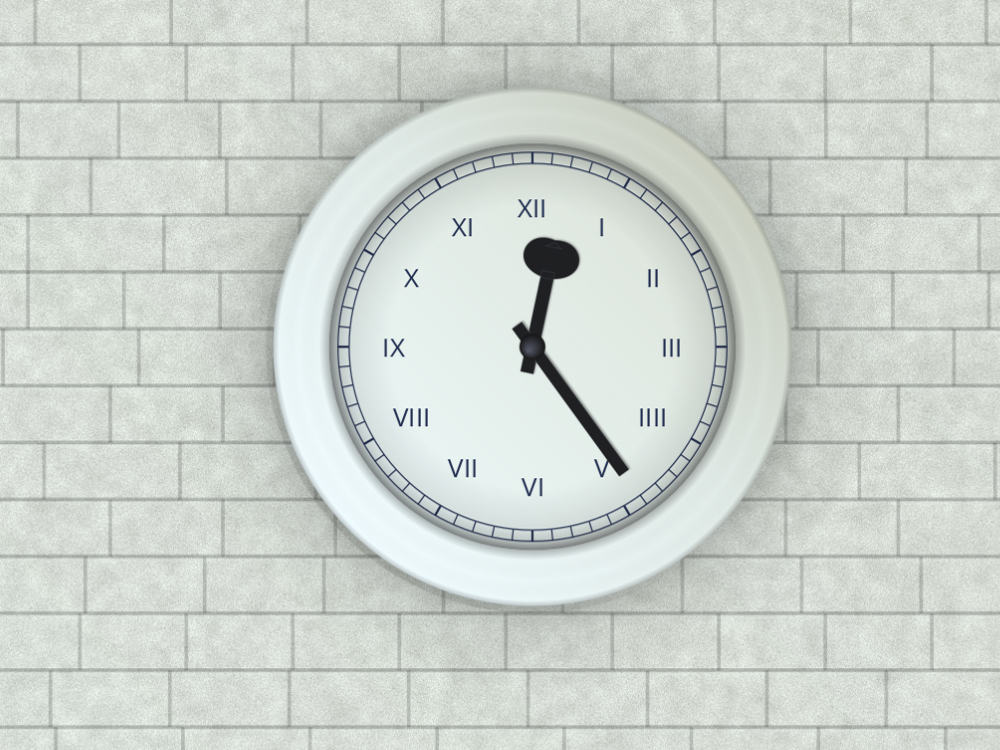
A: 12:24
